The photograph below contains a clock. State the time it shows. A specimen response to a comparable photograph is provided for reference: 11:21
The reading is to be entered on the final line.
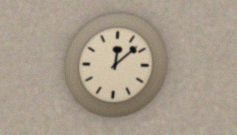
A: 12:08
